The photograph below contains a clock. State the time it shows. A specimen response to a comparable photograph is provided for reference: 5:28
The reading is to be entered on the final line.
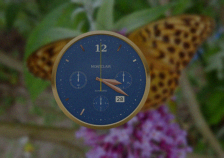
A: 3:20
